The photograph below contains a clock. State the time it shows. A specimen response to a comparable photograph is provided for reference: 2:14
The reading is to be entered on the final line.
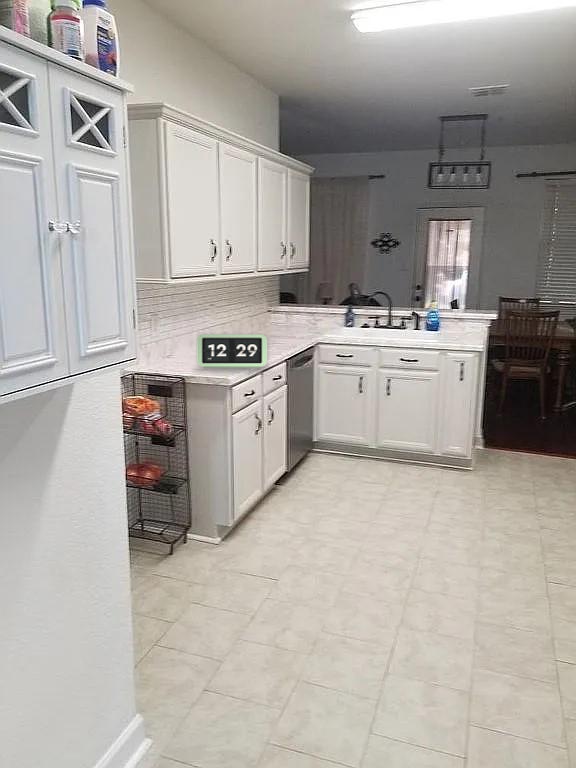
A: 12:29
